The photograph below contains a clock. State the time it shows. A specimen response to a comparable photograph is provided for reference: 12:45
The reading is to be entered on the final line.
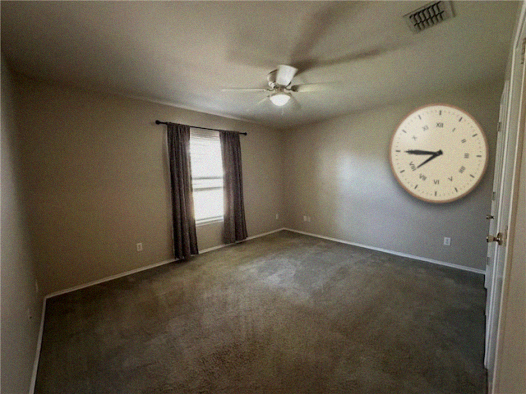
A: 7:45
